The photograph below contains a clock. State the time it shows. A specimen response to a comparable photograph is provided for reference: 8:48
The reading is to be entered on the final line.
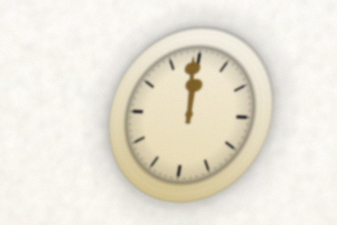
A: 11:59
